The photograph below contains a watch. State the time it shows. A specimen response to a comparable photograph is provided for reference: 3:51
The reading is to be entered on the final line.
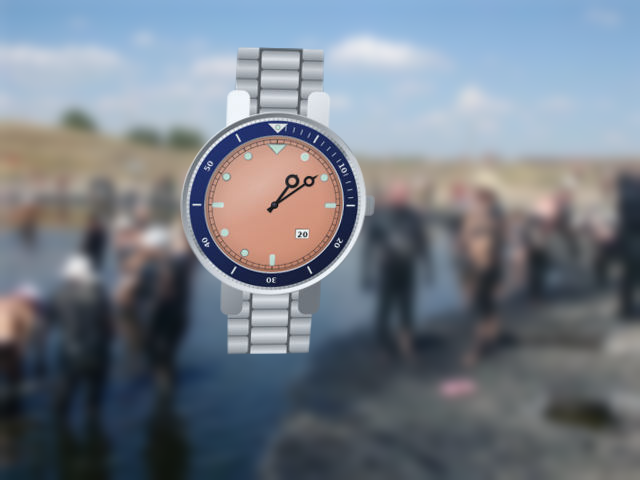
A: 1:09
